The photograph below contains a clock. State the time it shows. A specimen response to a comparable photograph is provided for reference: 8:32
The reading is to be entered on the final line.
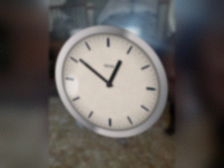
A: 12:51
